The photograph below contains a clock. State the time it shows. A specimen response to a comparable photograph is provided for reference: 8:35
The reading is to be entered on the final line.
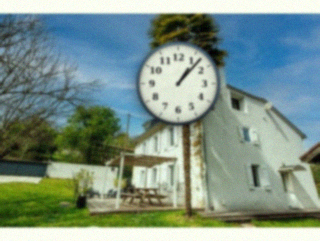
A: 1:07
